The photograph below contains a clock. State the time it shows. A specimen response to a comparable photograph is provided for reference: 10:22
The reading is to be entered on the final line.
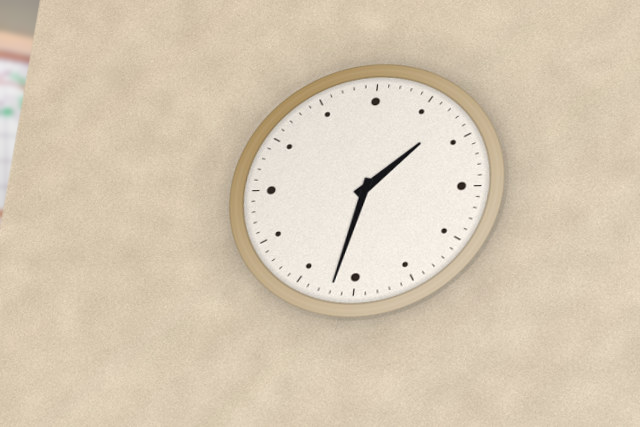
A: 1:32
